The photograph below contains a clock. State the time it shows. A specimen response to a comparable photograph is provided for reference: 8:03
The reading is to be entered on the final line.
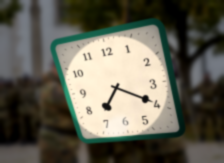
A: 7:20
